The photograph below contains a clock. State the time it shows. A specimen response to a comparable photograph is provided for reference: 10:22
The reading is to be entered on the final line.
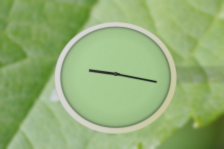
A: 9:17
